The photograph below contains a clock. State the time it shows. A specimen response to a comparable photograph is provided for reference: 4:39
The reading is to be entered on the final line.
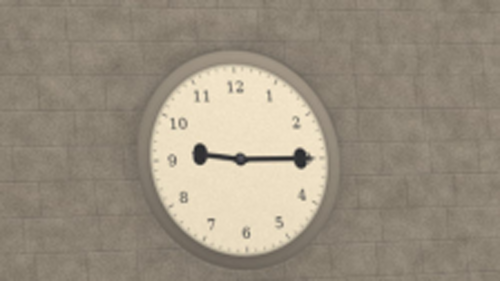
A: 9:15
